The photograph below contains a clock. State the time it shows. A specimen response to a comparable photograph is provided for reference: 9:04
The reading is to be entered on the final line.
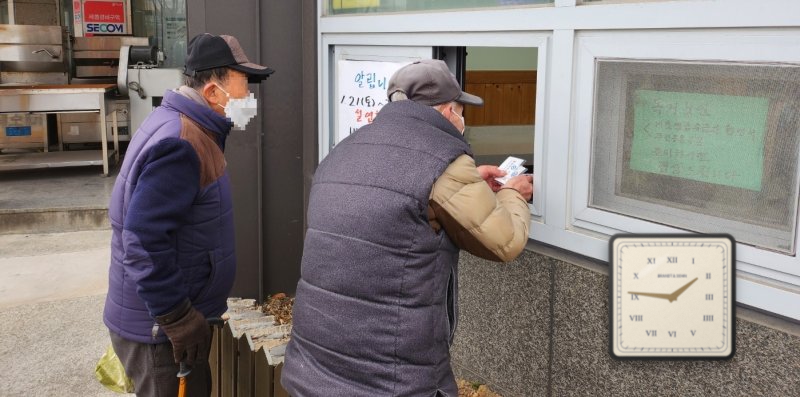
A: 1:46
